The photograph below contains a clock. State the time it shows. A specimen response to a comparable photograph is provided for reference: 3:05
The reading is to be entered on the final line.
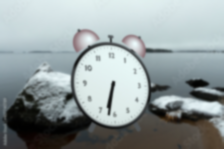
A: 6:32
